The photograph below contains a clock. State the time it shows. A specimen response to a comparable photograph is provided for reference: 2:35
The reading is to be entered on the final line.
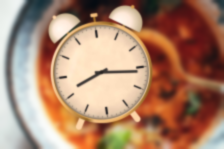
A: 8:16
